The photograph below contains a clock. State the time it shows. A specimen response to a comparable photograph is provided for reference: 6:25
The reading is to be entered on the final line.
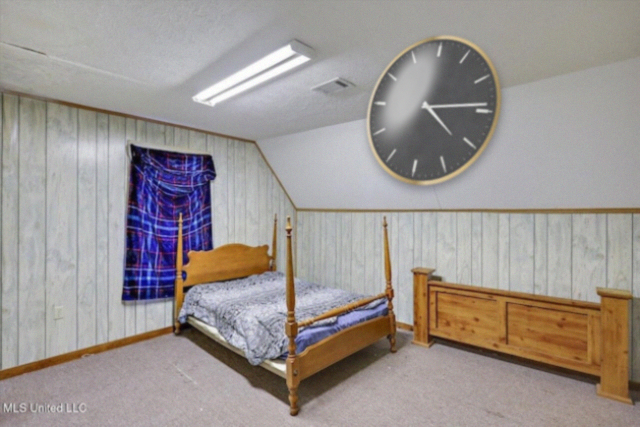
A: 4:14
